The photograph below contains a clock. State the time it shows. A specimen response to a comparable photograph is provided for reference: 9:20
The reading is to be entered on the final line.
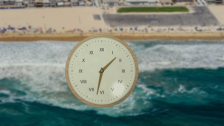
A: 1:32
